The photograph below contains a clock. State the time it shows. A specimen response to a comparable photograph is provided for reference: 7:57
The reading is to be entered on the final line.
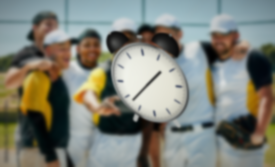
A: 1:38
